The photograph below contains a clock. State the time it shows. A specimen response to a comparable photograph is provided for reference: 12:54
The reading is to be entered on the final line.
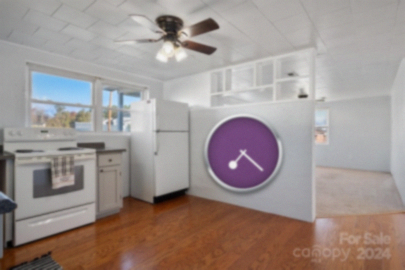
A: 7:22
